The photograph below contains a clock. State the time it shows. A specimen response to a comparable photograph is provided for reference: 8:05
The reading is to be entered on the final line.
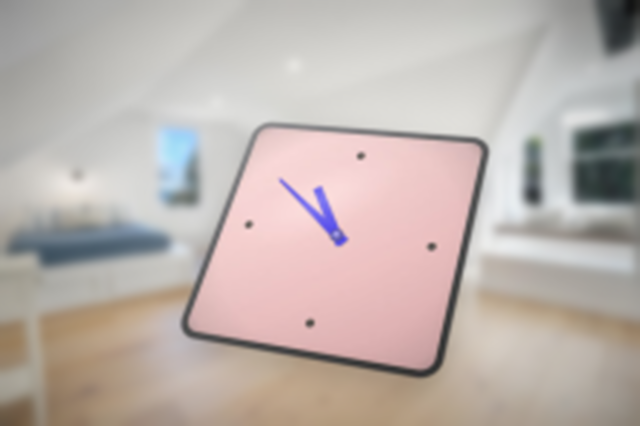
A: 10:51
